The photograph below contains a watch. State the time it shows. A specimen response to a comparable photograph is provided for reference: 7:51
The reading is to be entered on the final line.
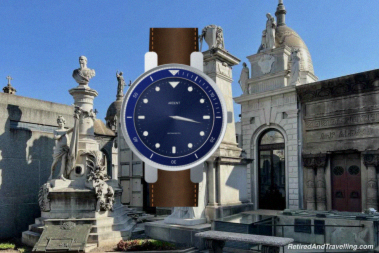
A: 3:17
